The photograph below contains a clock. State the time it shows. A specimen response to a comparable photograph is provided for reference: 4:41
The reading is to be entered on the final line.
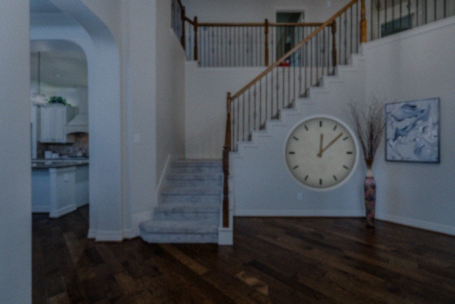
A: 12:08
